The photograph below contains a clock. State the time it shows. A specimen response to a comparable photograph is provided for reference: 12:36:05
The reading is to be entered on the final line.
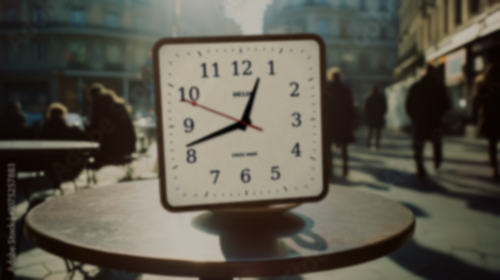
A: 12:41:49
